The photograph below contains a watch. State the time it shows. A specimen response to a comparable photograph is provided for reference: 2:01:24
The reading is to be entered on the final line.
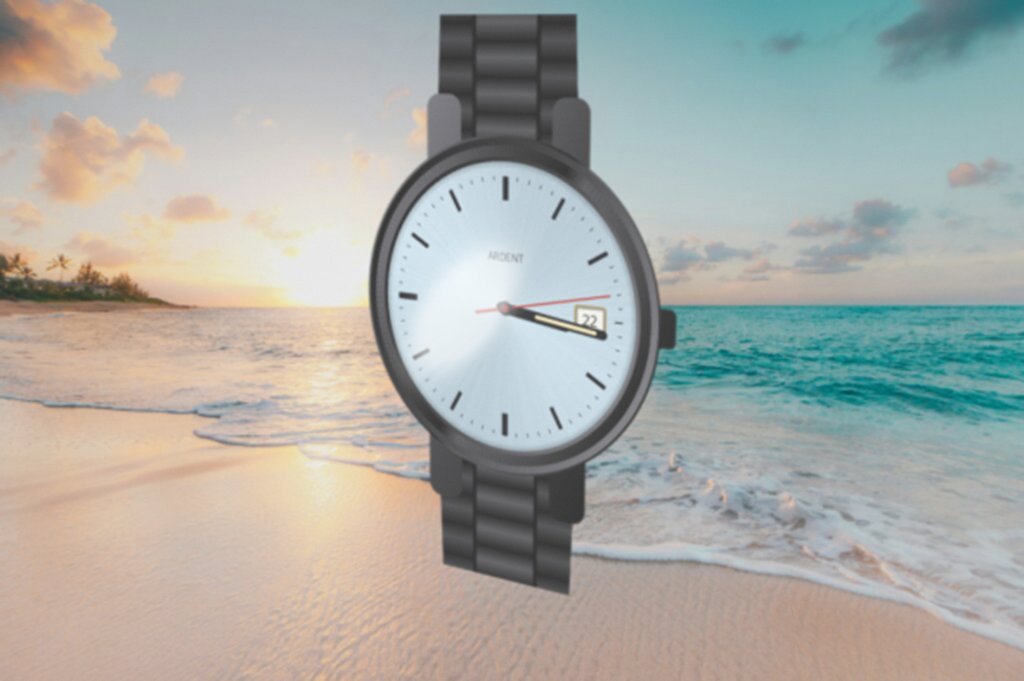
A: 3:16:13
